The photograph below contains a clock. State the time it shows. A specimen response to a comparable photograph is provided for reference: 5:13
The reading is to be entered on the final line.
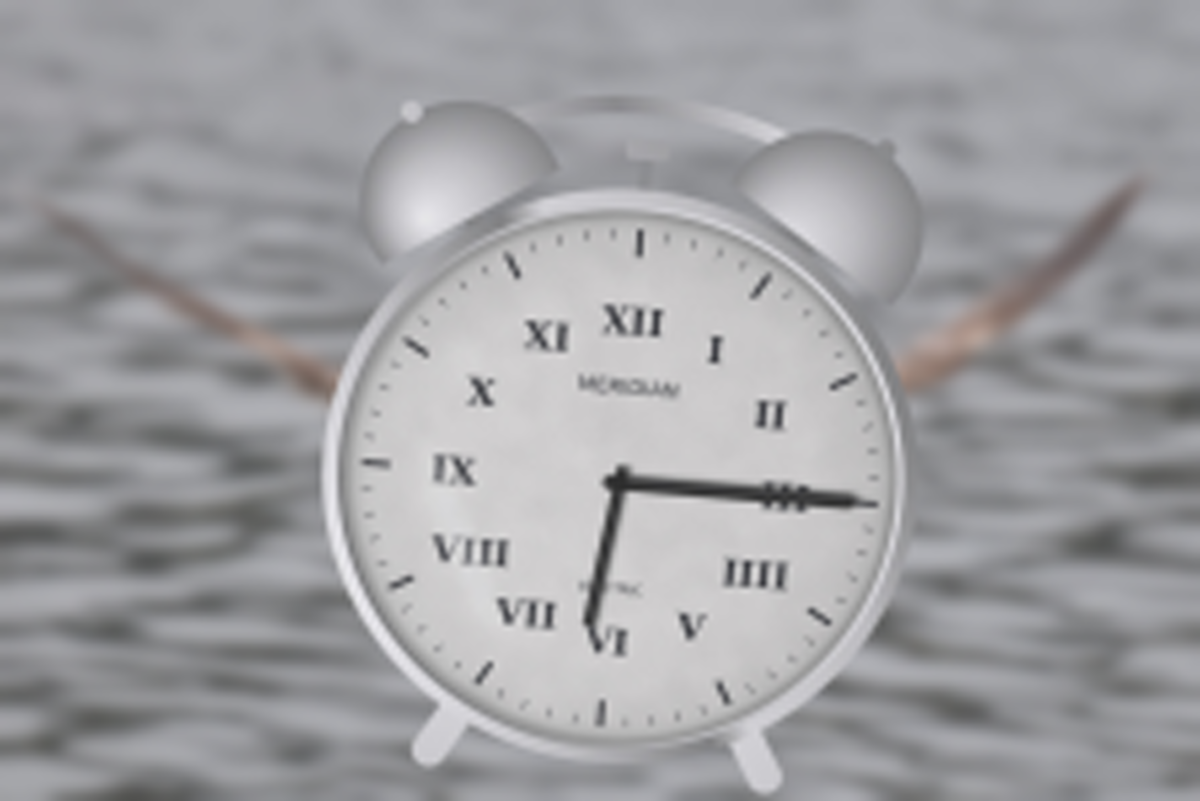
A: 6:15
